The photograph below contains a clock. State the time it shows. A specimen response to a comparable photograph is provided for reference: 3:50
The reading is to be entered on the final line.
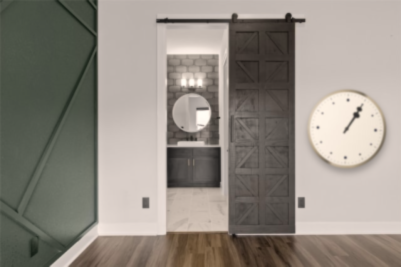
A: 1:05
